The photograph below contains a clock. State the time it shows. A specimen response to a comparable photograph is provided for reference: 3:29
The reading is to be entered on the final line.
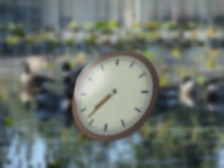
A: 7:37
